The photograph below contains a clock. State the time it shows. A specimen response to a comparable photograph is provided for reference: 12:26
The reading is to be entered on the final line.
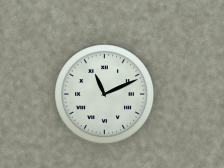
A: 11:11
